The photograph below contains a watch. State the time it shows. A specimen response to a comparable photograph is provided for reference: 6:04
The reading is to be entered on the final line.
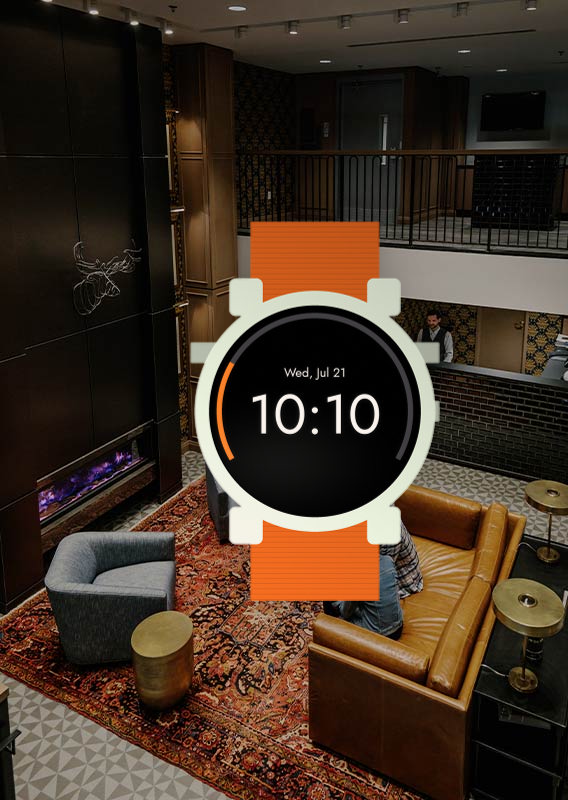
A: 10:10
